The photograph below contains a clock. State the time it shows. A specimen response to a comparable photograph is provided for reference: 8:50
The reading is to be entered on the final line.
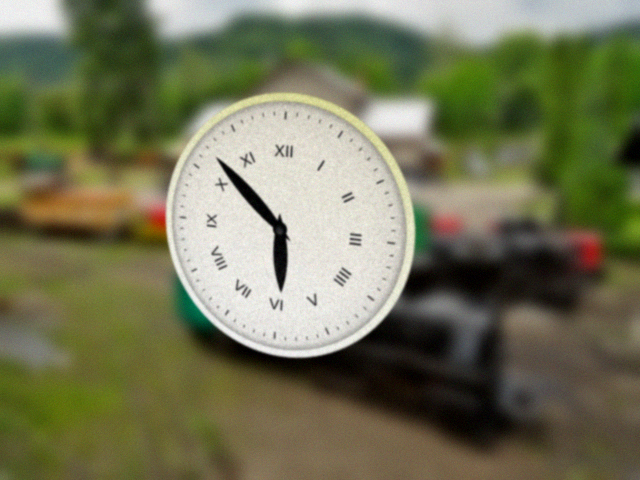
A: 5:52
